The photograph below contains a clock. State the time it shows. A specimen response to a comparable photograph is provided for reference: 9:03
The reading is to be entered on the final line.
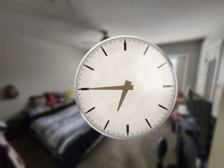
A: 6:45
